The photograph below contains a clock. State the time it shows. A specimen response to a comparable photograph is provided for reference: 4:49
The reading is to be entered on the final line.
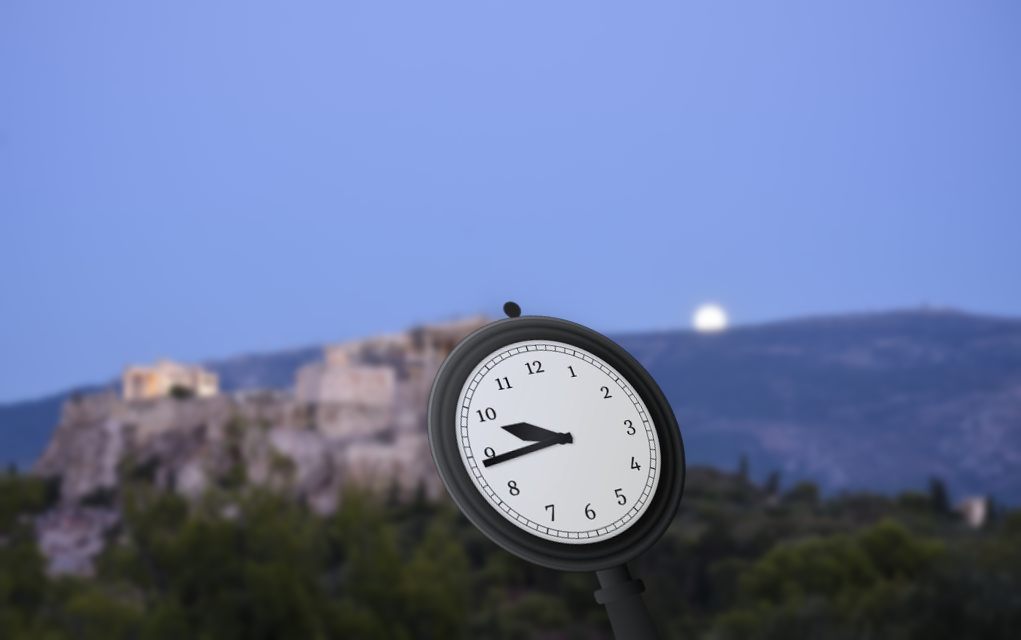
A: 9:44
